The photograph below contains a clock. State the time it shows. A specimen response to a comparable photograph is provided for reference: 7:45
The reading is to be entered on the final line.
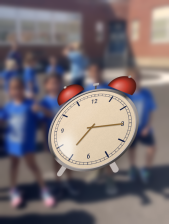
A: 7:15
